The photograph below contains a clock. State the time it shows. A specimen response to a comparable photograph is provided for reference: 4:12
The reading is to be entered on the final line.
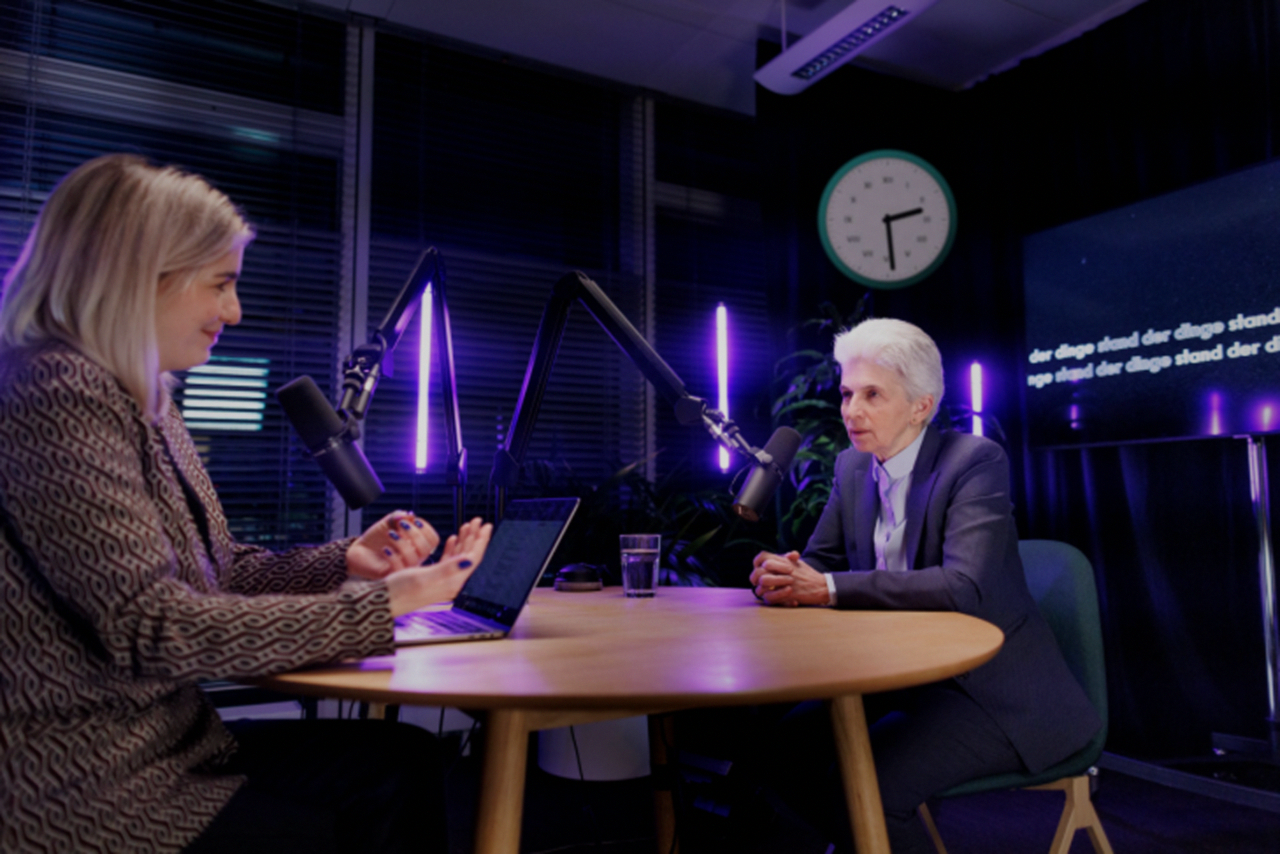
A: 2:29
